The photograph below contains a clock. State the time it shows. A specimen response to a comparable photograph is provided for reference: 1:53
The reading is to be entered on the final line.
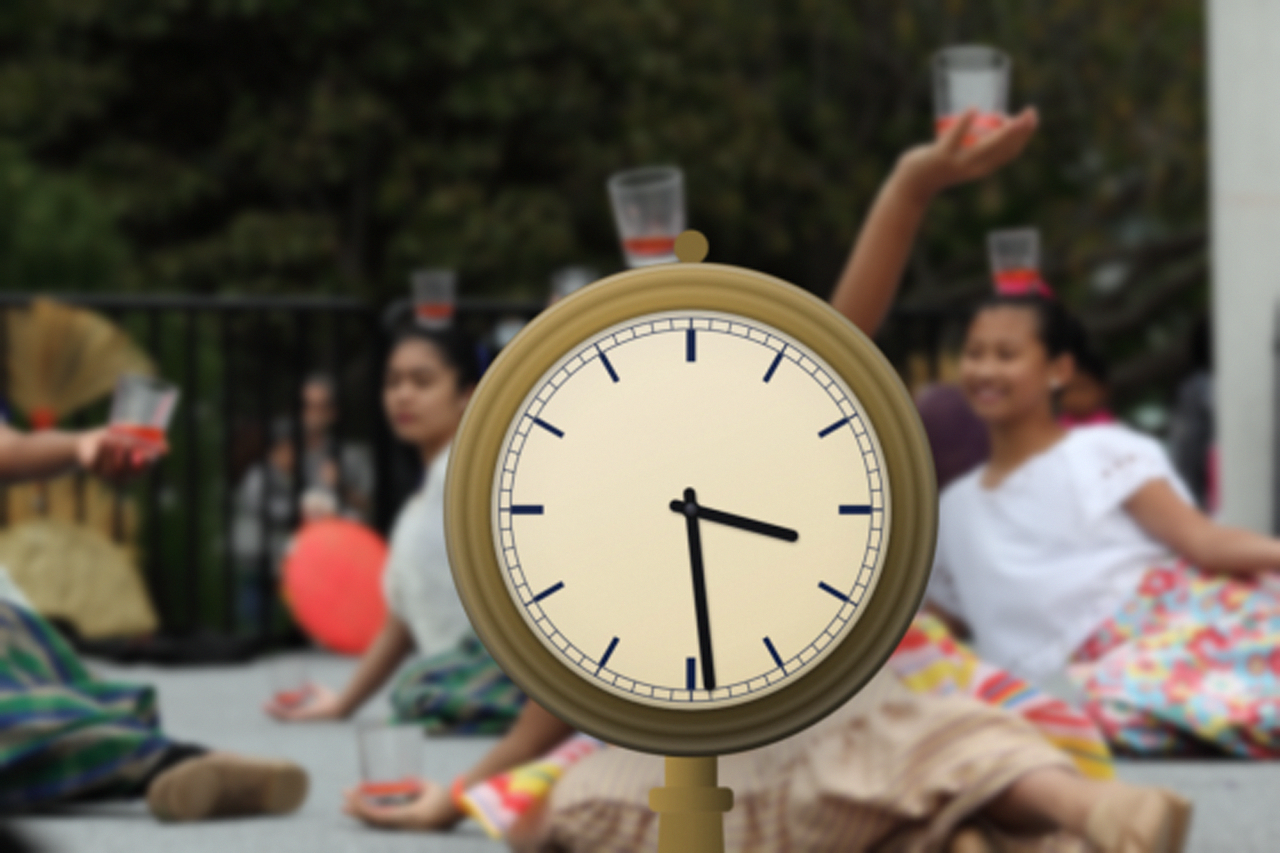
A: 3:29
